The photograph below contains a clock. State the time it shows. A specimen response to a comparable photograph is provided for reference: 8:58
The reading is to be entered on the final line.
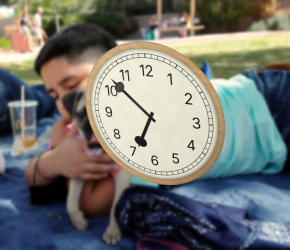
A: 6:52
